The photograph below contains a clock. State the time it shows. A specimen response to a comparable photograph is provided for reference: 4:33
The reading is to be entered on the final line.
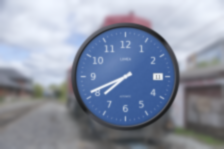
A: 7:41
